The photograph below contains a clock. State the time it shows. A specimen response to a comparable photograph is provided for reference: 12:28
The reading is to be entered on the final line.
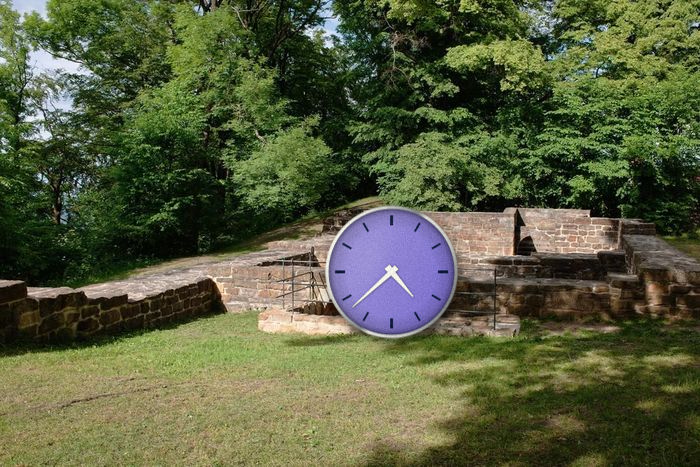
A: 4:38
